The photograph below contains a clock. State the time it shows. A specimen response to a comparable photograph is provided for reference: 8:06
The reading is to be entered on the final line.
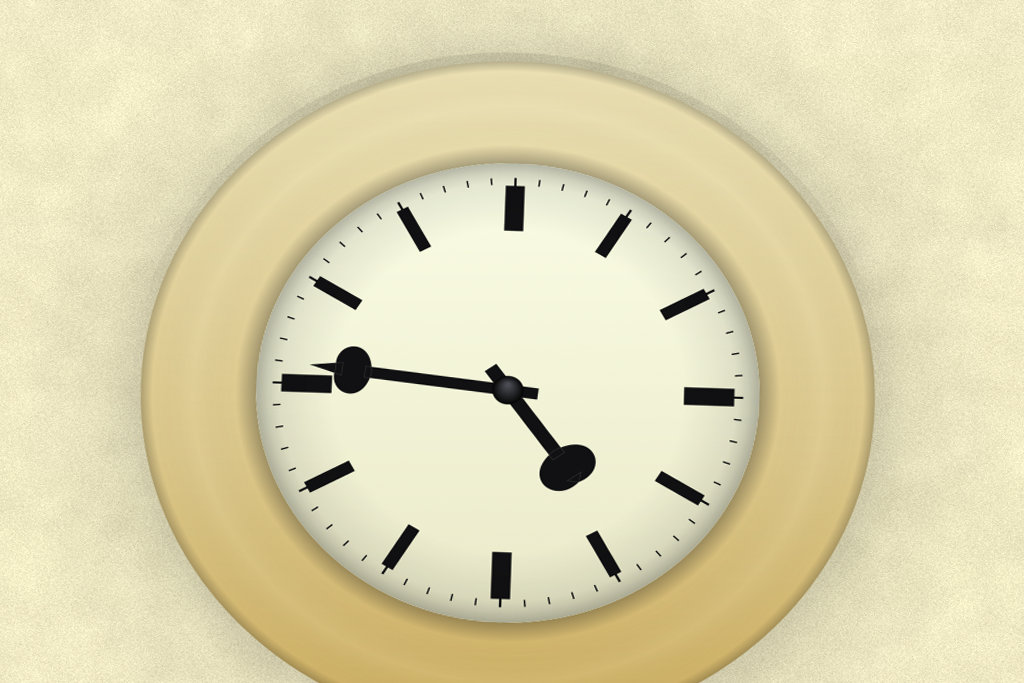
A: 4:46
